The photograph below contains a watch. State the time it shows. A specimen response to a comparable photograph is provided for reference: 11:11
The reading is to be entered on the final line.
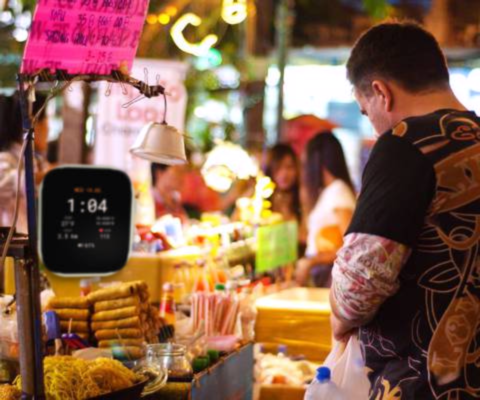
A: 1:04
